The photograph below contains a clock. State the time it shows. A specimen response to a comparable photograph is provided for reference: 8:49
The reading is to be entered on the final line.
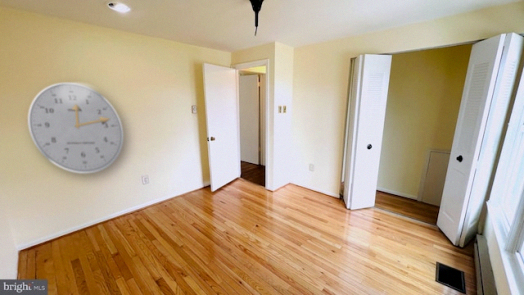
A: 12:13
